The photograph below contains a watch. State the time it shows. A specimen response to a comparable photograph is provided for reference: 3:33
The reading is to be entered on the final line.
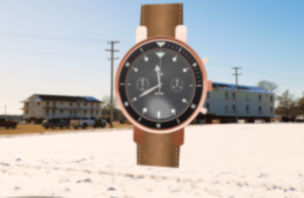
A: 11:40
